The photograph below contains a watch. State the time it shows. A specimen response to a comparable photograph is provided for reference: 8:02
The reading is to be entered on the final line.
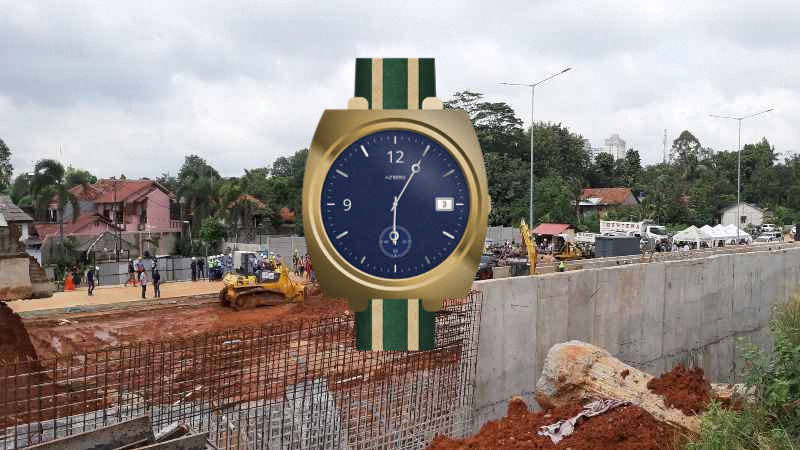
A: 6:05
